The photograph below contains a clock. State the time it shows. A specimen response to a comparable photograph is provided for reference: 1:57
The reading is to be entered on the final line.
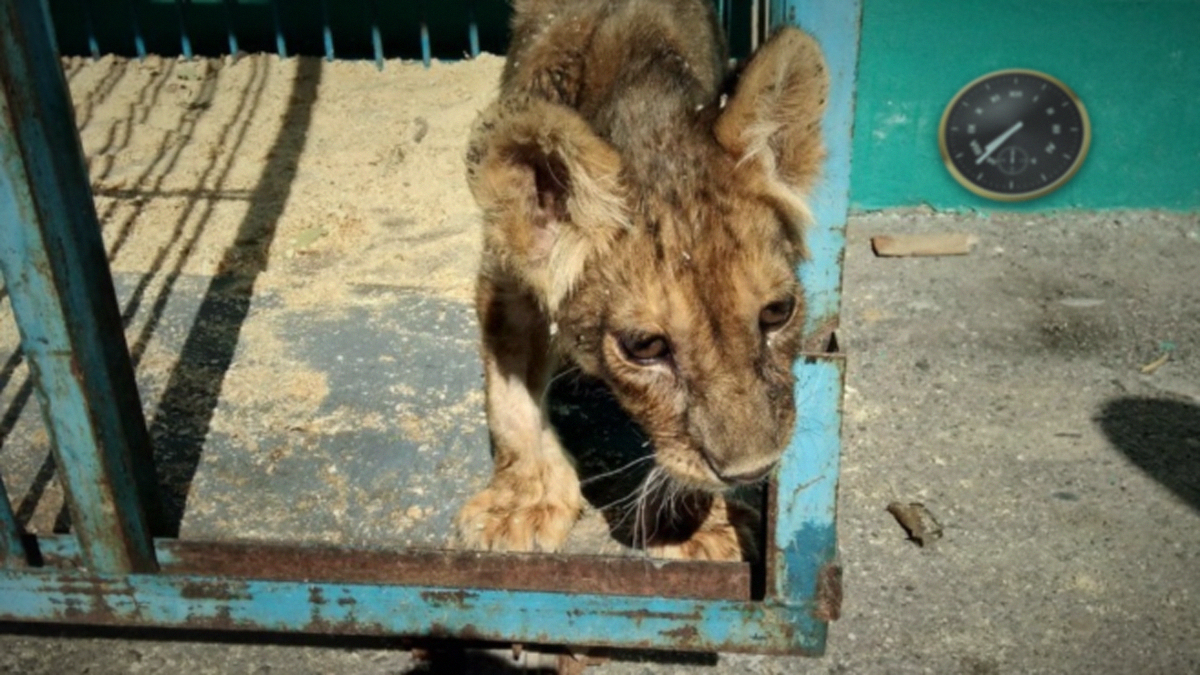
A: 7:37
